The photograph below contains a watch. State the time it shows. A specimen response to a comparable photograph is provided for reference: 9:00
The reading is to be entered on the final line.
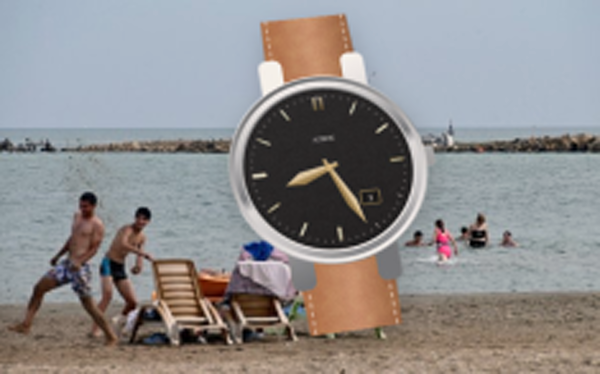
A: 8:26
